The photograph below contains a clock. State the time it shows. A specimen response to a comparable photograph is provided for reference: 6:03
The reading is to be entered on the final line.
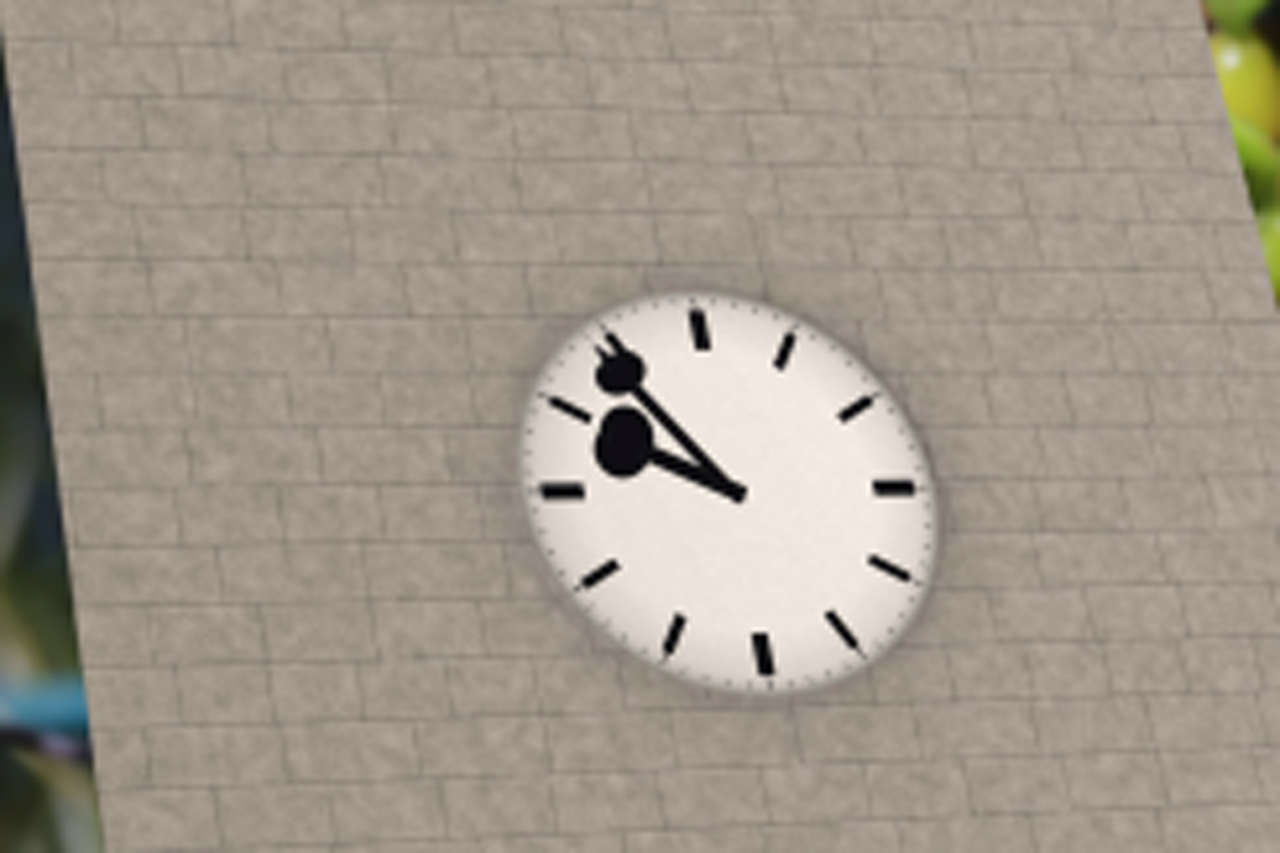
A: 9:54
